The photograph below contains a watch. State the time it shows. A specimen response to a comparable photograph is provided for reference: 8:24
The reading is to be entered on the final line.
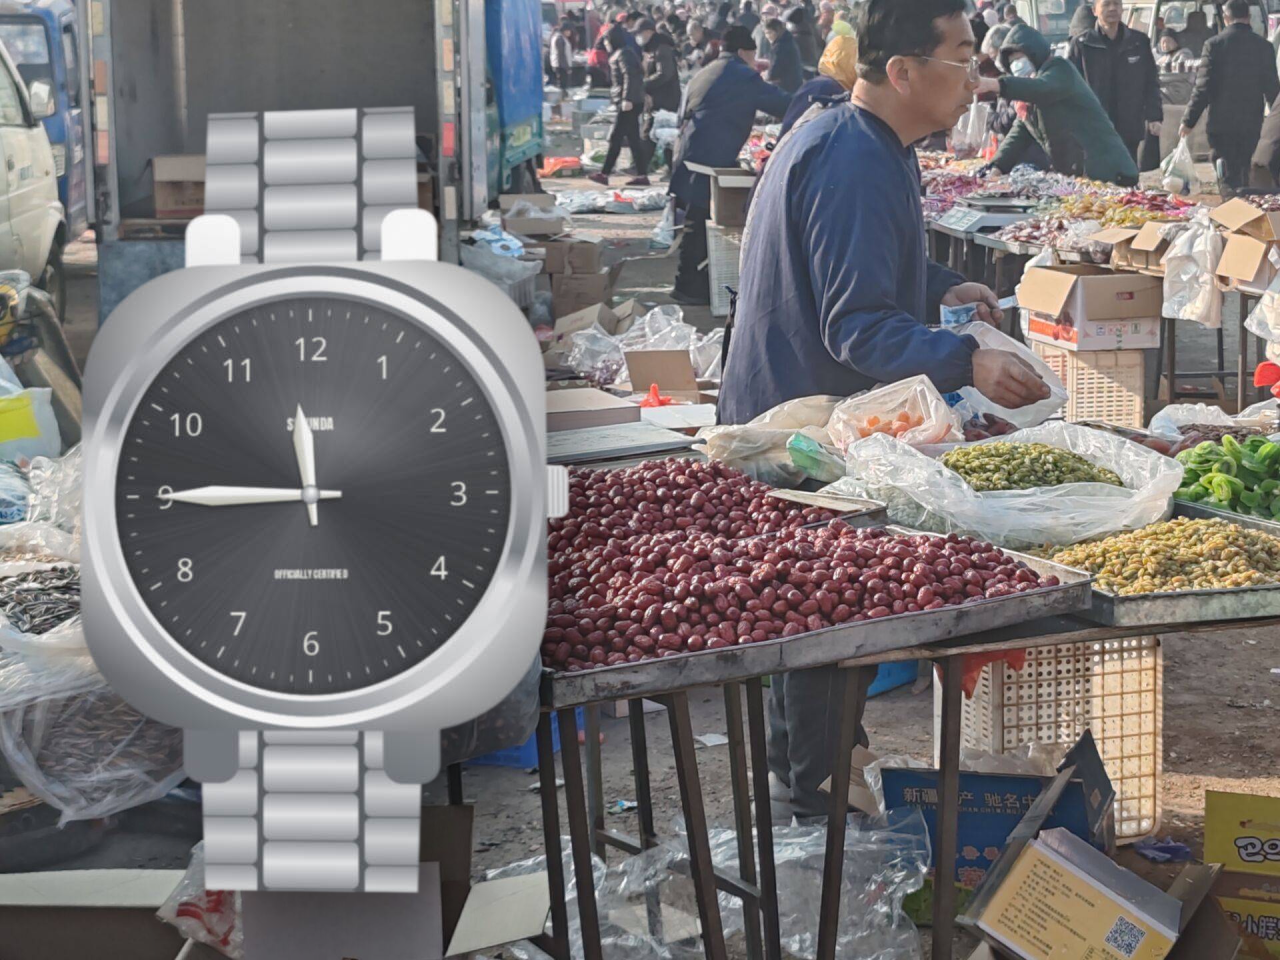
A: 11:45
